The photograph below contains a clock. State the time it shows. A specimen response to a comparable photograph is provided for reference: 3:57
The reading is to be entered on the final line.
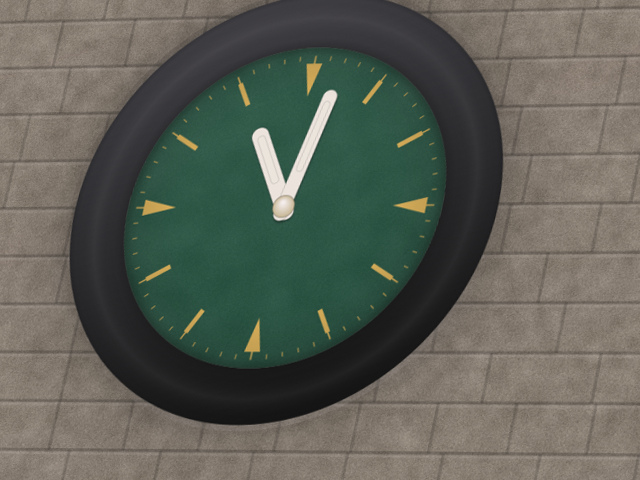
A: 11:02
